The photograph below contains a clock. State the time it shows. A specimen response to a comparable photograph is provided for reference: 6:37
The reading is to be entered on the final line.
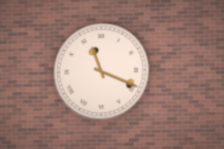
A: 11:19
